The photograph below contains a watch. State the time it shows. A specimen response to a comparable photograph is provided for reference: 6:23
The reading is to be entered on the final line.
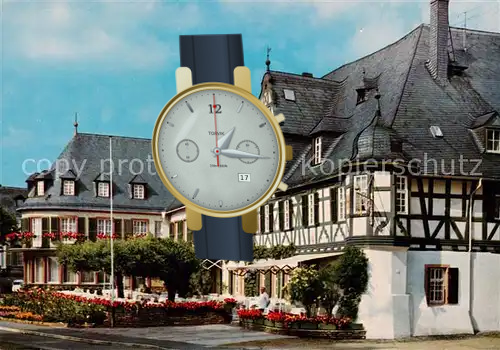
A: 1:16
